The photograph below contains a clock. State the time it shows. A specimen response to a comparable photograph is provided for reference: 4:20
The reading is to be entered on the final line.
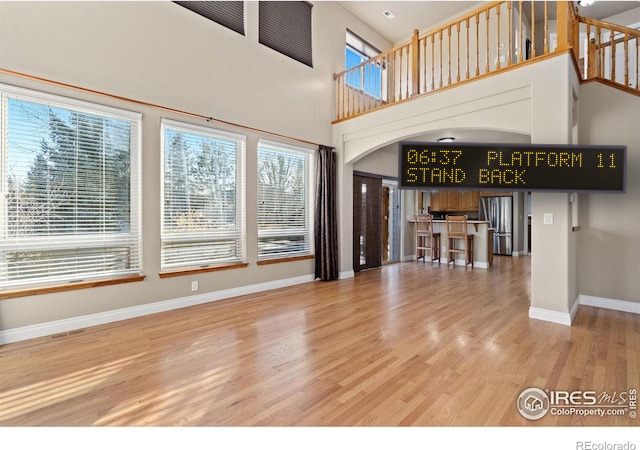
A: 6:37
